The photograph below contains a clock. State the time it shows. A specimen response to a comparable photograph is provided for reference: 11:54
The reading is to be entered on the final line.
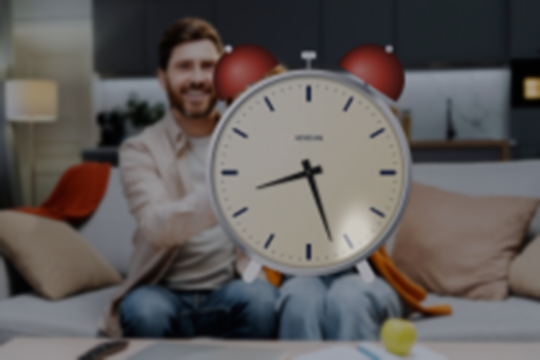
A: 8:27
